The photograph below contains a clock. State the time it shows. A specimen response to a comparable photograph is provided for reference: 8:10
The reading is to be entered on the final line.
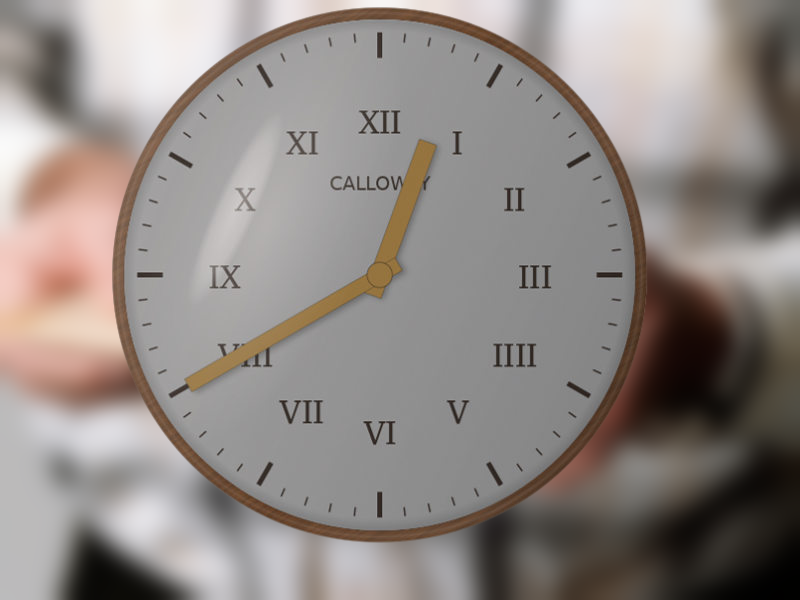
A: 12:40
